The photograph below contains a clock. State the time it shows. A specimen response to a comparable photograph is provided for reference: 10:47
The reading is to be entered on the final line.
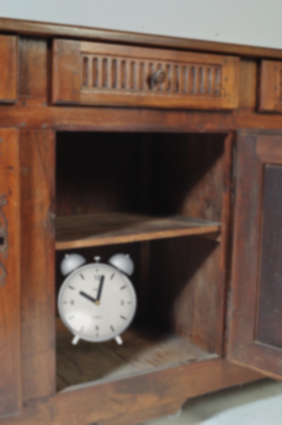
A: 10:02
